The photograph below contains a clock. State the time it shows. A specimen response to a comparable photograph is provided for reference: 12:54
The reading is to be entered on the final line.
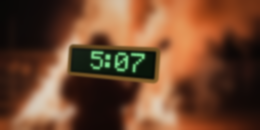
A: 5:07
